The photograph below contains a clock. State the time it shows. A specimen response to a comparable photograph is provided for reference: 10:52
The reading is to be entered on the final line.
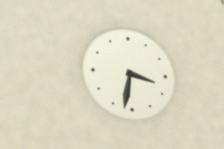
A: 3:32
